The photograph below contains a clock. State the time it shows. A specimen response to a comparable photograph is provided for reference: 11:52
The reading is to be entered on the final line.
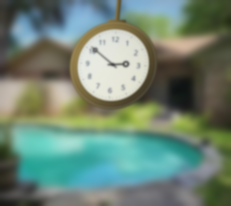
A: 2:51
